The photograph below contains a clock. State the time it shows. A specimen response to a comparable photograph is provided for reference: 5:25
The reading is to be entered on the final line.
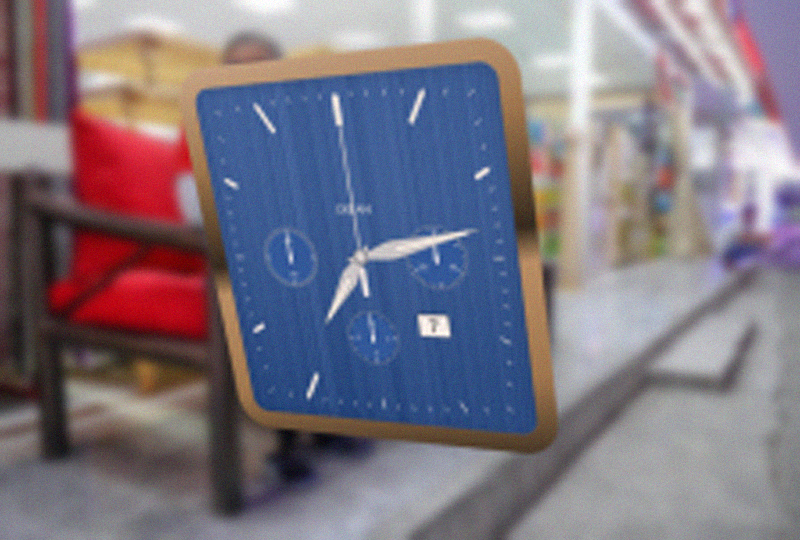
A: 7:13
